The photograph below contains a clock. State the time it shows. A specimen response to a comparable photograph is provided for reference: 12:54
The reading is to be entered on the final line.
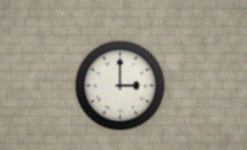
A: 3:00
